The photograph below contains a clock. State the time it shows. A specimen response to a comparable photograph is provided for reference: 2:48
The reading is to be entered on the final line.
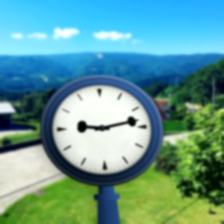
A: 9:13
